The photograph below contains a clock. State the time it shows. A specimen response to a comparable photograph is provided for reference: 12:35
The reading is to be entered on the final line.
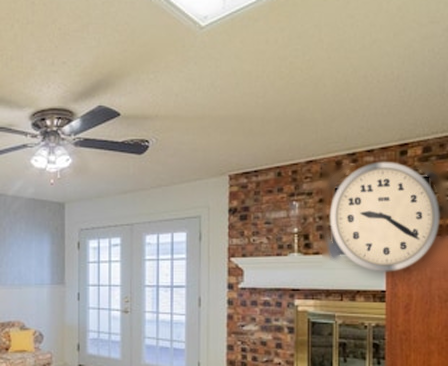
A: 9:21
